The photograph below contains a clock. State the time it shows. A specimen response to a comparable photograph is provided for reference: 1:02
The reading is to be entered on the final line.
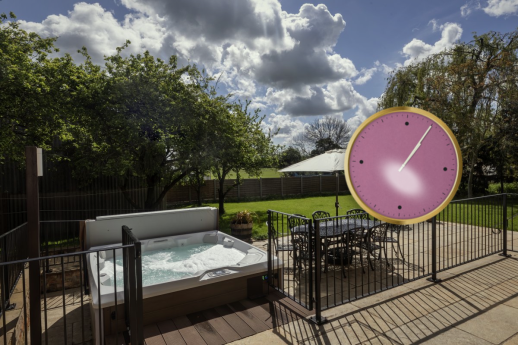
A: 1:05
